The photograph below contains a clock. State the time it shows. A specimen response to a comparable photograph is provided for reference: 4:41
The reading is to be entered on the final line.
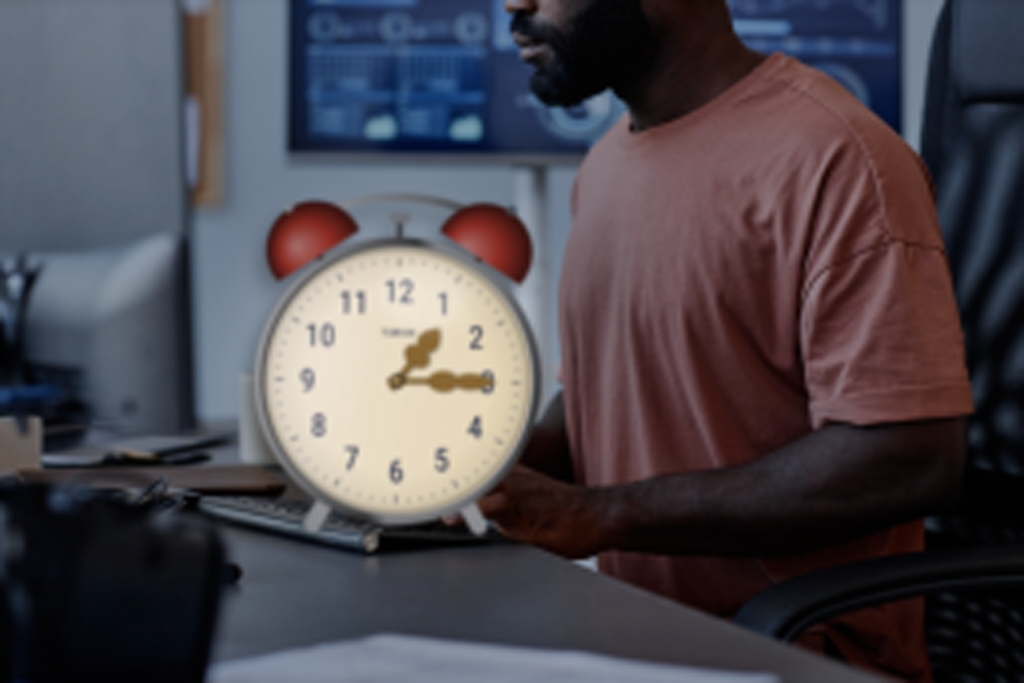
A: 1:15
